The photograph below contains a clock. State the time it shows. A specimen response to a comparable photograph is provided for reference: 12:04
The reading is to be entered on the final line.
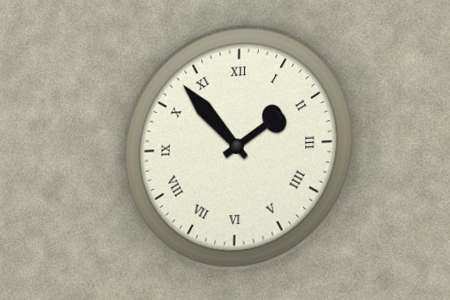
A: 1:53
